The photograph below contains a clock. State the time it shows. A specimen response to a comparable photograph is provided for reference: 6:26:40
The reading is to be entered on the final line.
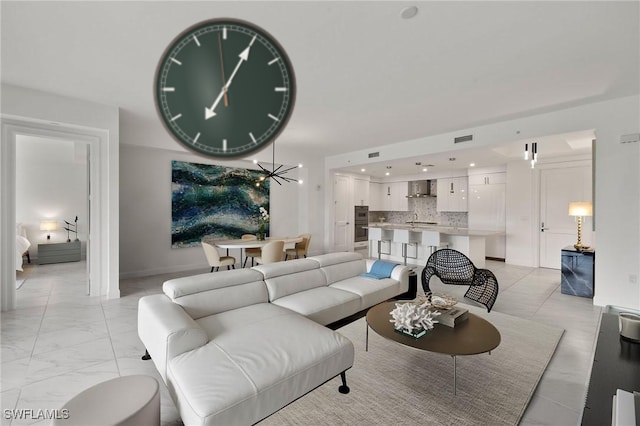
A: 7:04:59
